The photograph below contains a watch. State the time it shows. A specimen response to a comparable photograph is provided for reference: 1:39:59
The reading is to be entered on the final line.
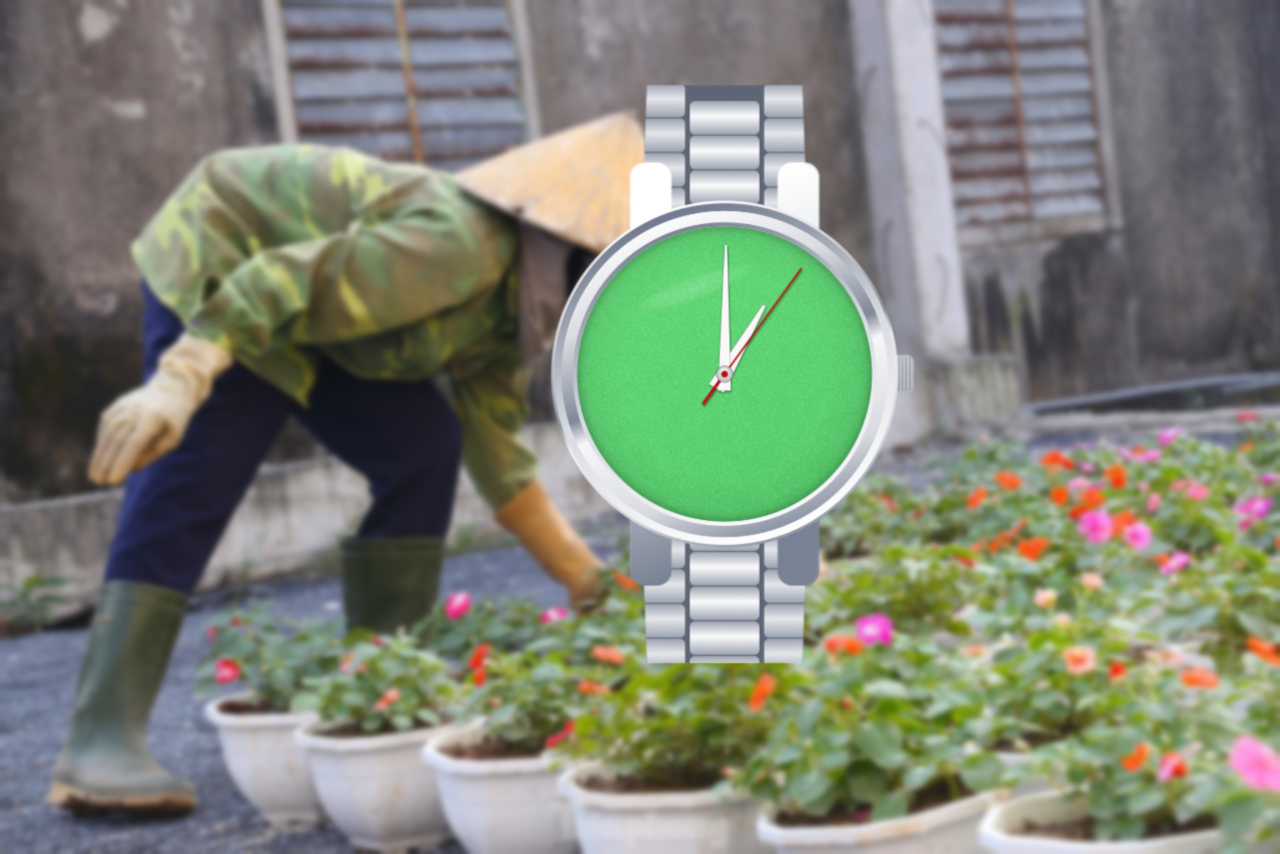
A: 1:00:06
